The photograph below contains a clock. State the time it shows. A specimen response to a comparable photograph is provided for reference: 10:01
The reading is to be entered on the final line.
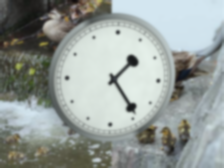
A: 1:24
